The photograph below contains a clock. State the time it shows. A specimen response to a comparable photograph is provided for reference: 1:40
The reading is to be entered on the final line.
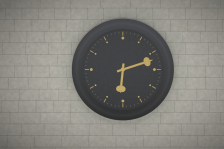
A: 6:12
